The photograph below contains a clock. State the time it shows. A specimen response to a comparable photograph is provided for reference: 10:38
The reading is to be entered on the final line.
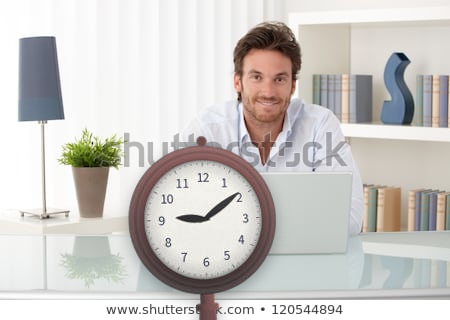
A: 9:09
